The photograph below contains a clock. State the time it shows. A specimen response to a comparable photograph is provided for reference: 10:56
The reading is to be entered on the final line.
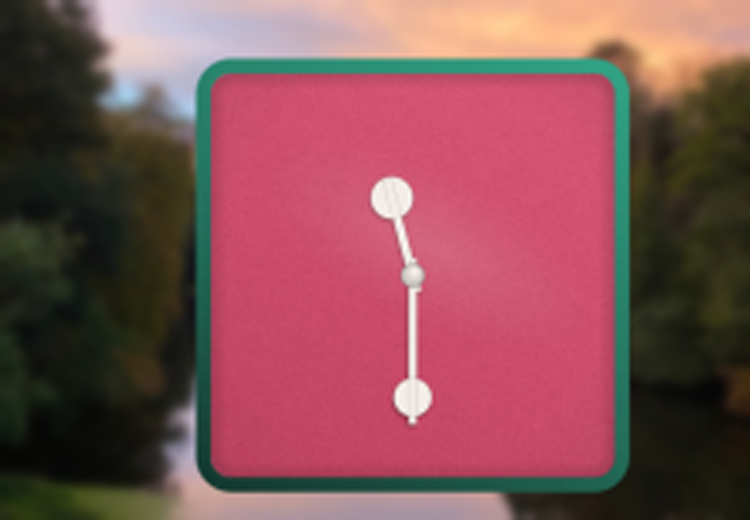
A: 11:30
